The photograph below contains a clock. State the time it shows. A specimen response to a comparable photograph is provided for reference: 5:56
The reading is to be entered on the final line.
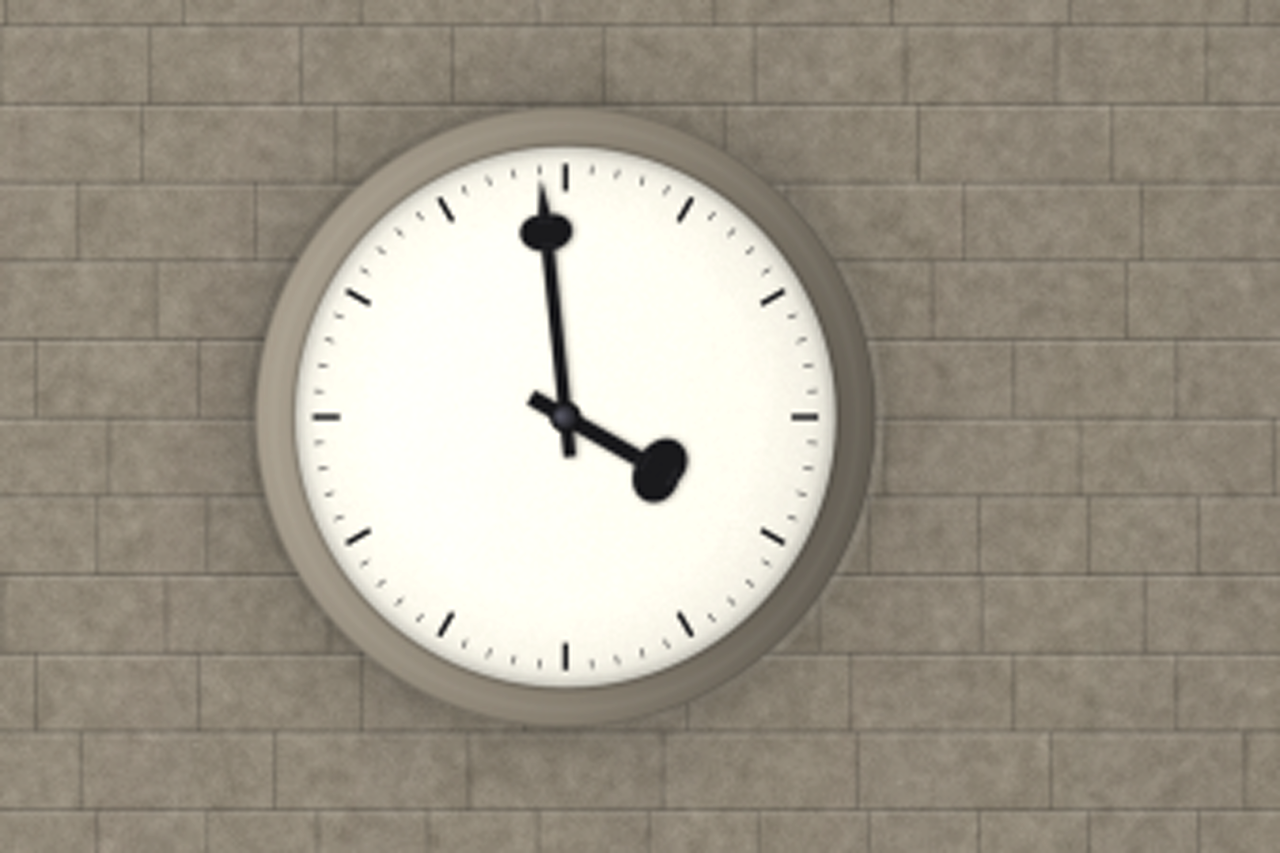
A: 3:59
